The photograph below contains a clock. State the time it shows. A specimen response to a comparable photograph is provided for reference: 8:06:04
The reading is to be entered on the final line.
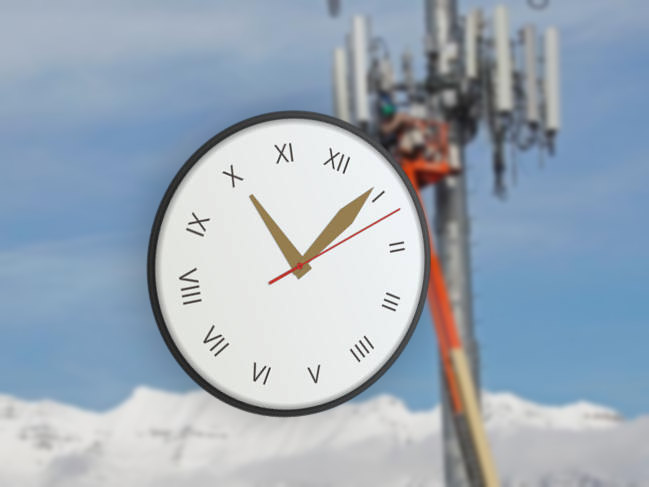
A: 10:04:07
